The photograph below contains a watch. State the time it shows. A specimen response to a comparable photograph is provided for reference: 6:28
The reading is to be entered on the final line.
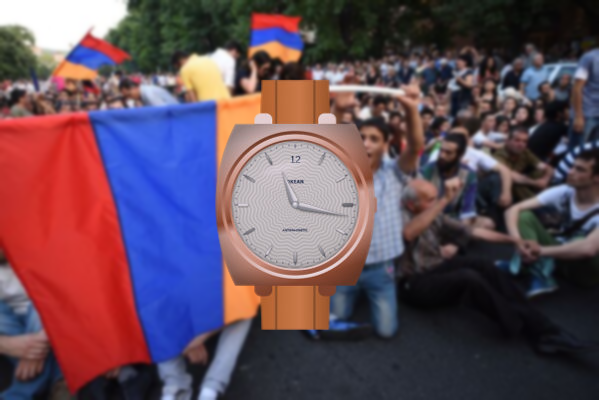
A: 11:17
